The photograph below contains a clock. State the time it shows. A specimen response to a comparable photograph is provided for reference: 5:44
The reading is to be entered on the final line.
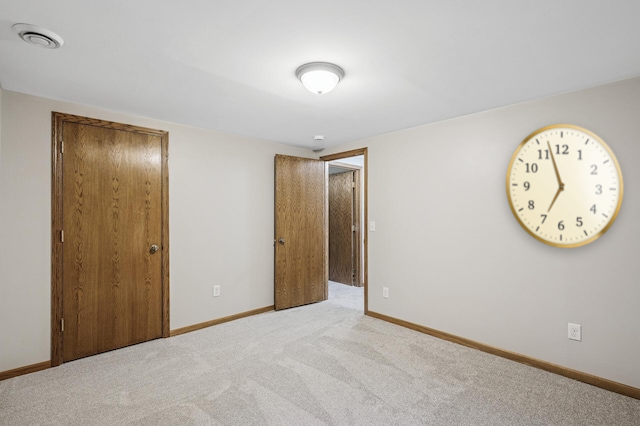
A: 6:57
